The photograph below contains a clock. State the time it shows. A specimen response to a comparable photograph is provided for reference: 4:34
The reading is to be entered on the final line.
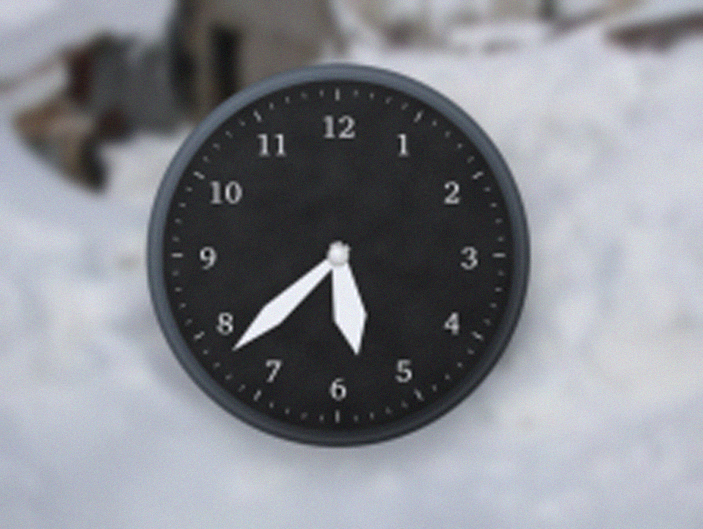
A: 5:38
